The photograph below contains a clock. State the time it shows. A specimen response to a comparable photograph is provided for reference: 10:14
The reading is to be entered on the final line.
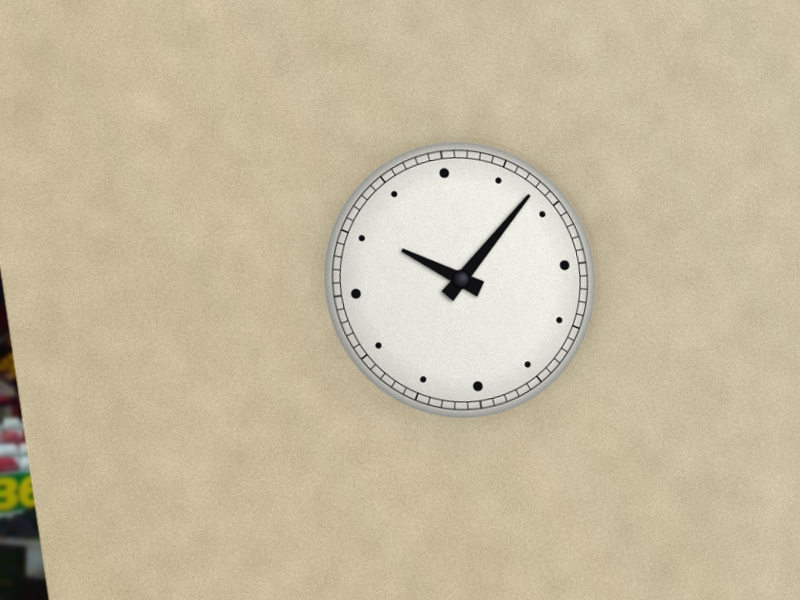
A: 10:08
